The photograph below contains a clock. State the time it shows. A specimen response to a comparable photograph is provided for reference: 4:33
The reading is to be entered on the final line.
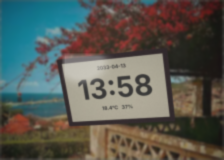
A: 13:58
